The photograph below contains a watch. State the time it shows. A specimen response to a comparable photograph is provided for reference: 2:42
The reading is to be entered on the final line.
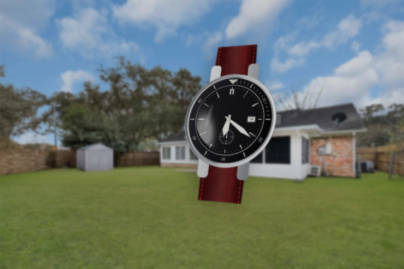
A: 6:21
